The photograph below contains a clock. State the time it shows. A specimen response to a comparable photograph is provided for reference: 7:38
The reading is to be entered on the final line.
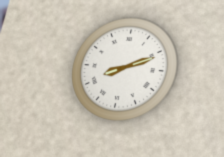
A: 8:11
